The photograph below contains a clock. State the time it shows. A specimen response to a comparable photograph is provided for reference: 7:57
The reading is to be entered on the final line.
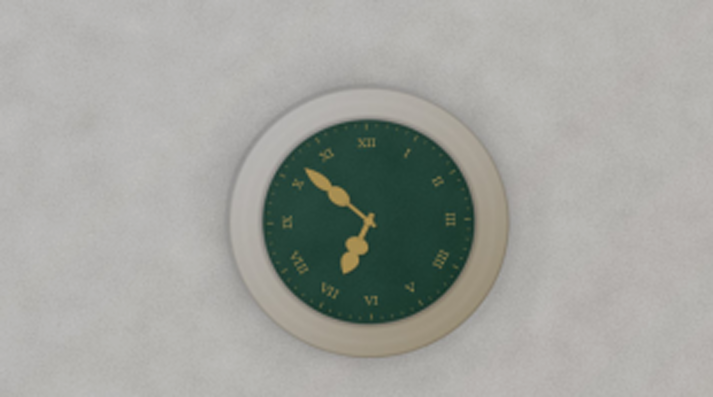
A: 6:52
